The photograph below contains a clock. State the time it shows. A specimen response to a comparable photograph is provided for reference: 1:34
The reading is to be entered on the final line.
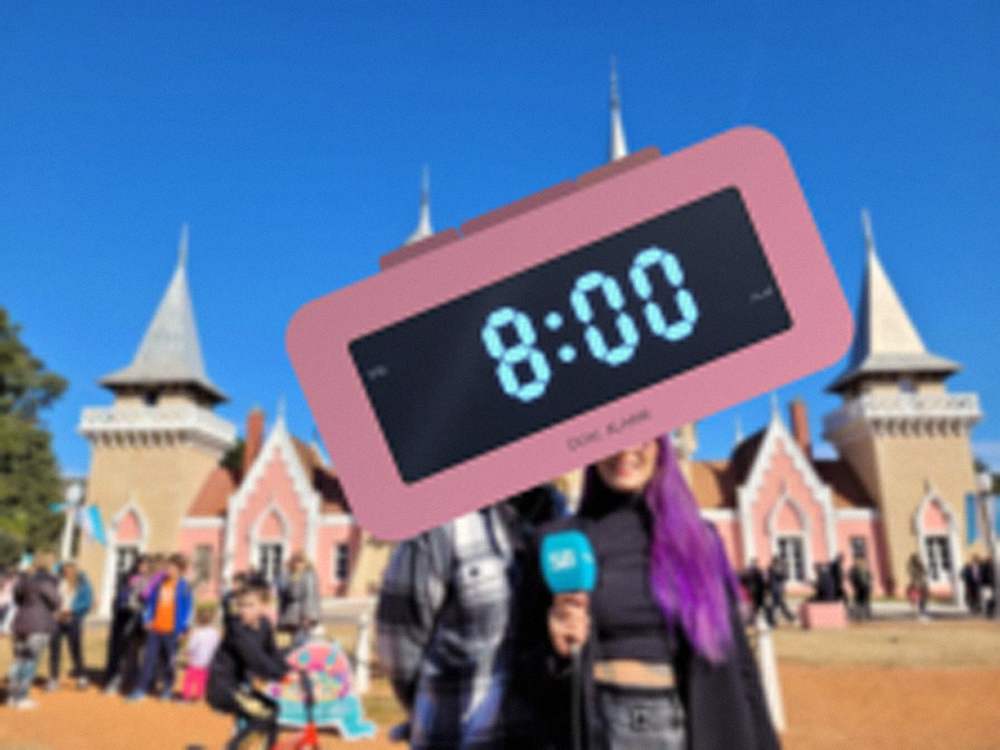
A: 8:00
